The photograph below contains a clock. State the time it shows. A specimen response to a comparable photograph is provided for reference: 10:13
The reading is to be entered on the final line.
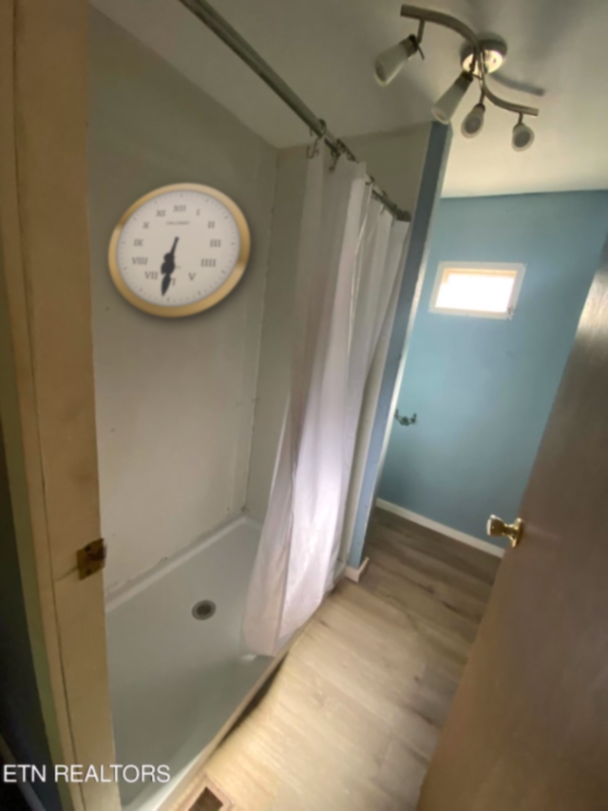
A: 6:31
